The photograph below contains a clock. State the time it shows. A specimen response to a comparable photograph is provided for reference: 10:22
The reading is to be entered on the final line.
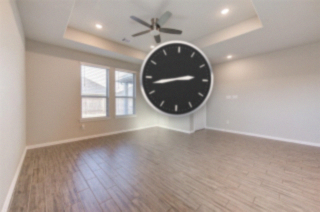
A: 2:43
